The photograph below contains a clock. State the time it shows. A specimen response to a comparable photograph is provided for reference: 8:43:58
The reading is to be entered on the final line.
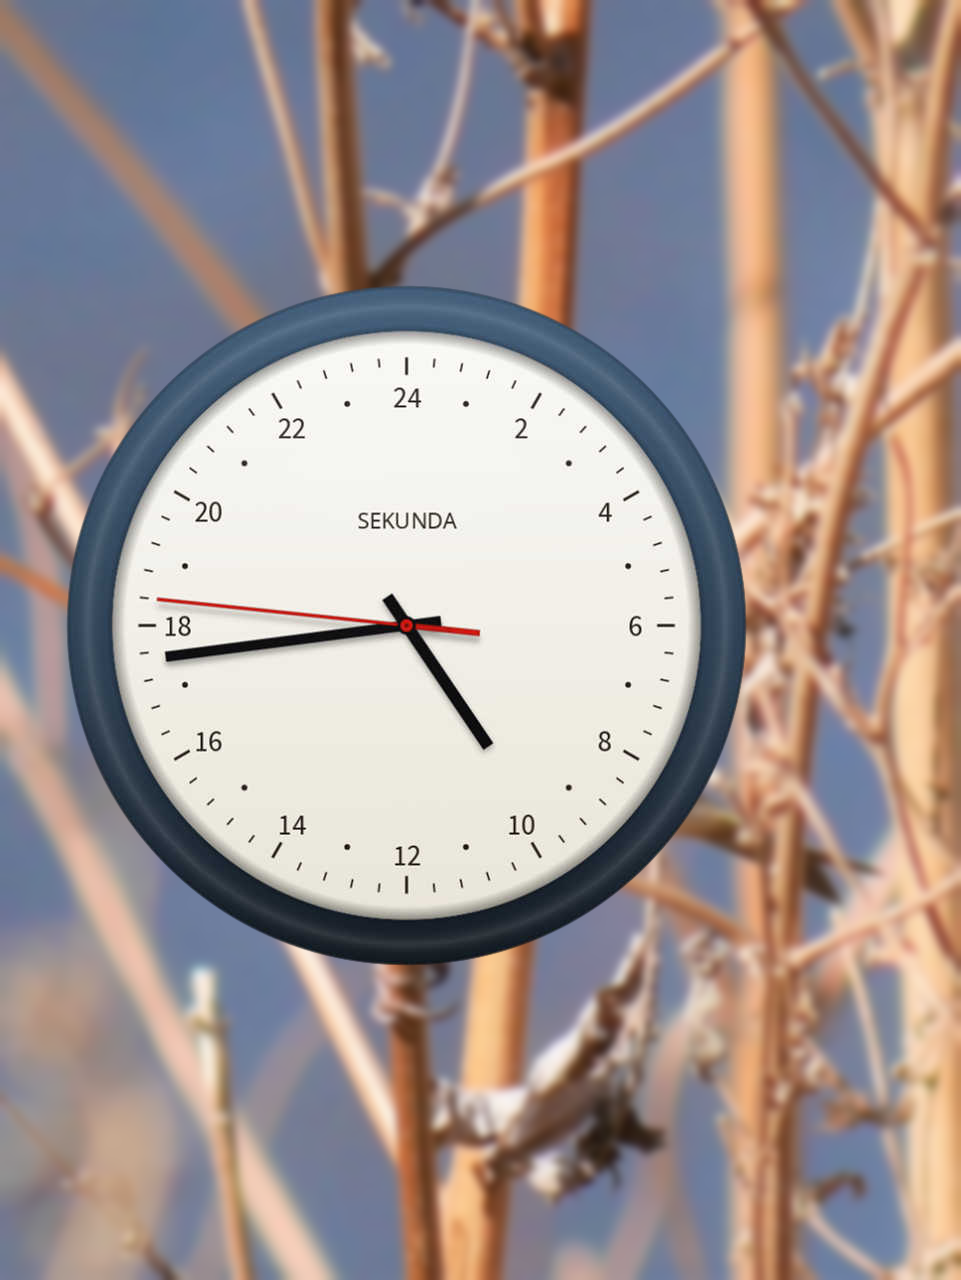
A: 9:43:46
